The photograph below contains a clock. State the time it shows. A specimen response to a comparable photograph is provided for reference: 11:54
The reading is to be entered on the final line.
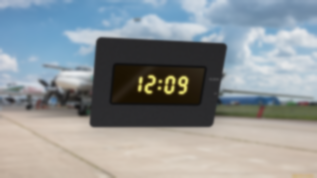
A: 12:09
